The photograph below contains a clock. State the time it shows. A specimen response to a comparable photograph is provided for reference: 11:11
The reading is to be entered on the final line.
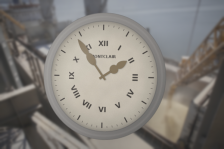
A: 1:54
